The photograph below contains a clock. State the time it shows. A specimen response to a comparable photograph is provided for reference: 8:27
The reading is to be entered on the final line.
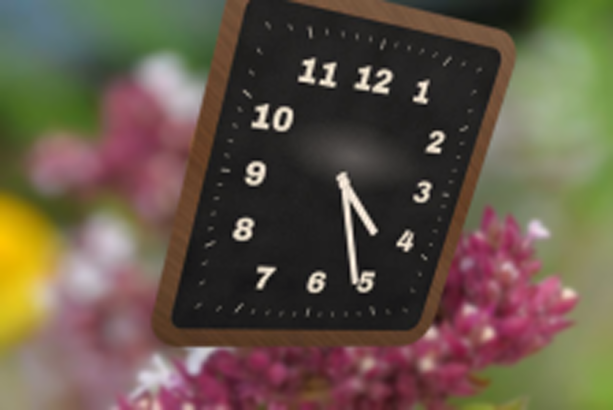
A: 4:26
